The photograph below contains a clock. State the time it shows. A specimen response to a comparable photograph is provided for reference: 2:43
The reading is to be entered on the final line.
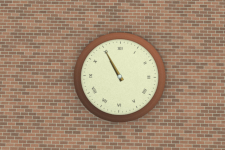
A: 10:55
